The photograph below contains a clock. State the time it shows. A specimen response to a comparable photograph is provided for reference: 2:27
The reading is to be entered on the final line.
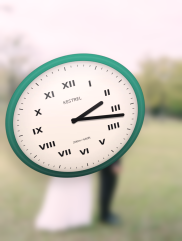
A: 2:17
